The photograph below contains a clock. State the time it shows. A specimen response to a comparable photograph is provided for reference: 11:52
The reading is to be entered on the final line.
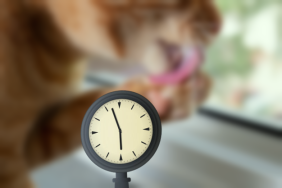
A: 5:57
